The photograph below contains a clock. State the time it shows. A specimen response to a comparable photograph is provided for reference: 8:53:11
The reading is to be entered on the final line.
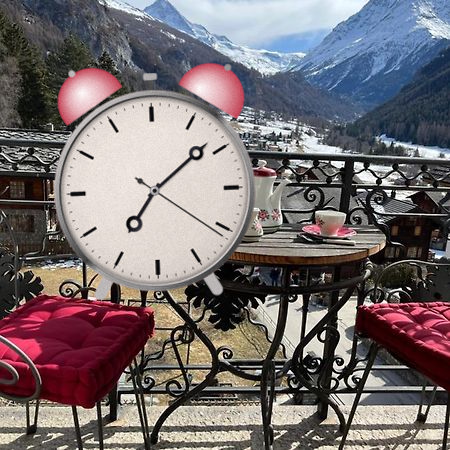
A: 7:08:21
